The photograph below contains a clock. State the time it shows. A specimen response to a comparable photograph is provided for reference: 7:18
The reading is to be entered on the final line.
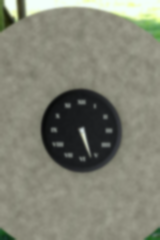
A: 5:27
